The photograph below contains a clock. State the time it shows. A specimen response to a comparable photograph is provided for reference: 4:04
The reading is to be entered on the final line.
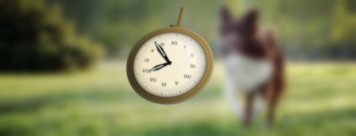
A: 7:53
